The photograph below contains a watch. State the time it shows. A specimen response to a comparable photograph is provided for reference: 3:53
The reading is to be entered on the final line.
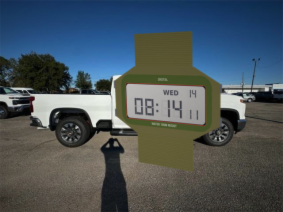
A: 8:14
